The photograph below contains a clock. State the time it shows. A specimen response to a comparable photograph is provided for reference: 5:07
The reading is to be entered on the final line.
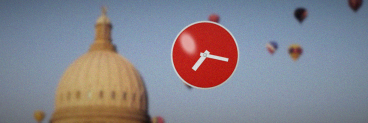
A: 7:17
